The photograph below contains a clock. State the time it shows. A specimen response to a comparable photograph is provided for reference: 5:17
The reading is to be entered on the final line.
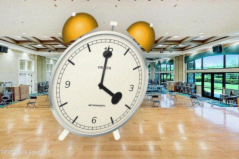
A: 4:00
